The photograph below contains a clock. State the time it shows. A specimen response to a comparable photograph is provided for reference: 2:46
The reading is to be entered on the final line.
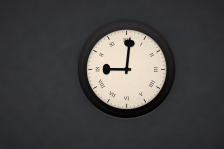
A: 9:01
